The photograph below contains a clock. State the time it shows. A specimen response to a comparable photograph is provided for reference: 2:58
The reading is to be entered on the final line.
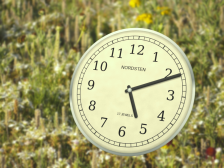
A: 5:11
